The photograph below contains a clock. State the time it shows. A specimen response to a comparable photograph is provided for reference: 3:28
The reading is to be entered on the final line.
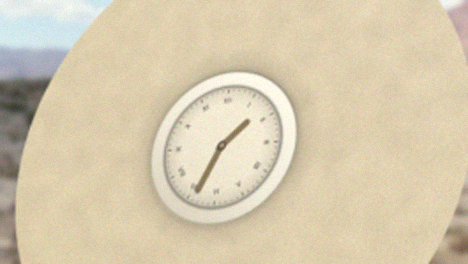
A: 1:34
